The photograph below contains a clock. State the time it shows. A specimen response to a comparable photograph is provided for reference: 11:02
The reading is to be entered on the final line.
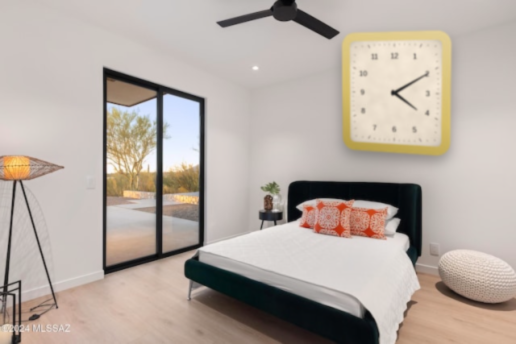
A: 4:10
